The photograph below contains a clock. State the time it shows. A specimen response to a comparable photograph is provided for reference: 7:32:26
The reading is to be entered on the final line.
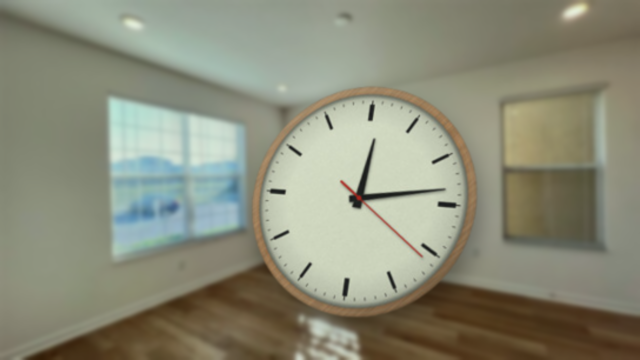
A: 12:13:21
